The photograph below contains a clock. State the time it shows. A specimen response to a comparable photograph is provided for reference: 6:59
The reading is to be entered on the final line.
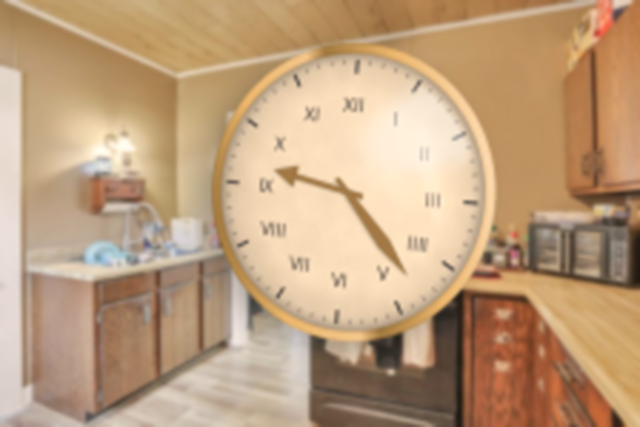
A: 9:23
